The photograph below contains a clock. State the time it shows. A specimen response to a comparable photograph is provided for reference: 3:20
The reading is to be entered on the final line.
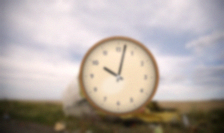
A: 10:02
